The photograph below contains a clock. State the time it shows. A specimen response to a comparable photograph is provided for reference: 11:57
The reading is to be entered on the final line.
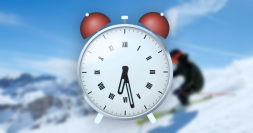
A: 6:28
